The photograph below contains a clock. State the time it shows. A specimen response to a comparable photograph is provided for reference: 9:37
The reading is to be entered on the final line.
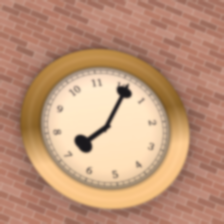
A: 7:01
